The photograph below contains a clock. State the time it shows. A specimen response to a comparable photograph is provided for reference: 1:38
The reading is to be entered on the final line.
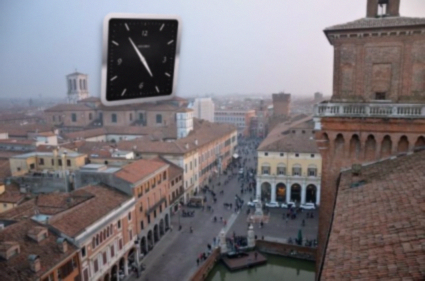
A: 4:54
